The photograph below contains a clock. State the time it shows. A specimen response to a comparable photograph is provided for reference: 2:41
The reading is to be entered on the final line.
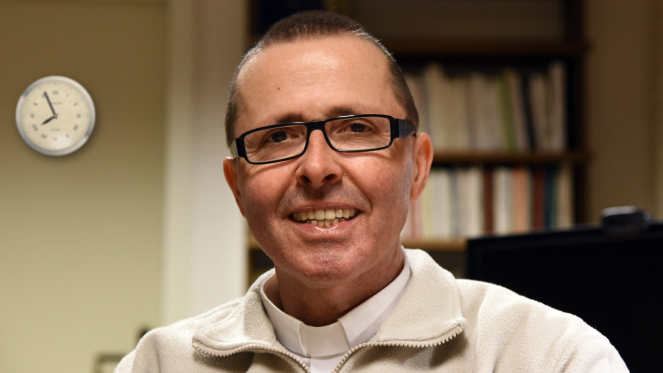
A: 7:56
